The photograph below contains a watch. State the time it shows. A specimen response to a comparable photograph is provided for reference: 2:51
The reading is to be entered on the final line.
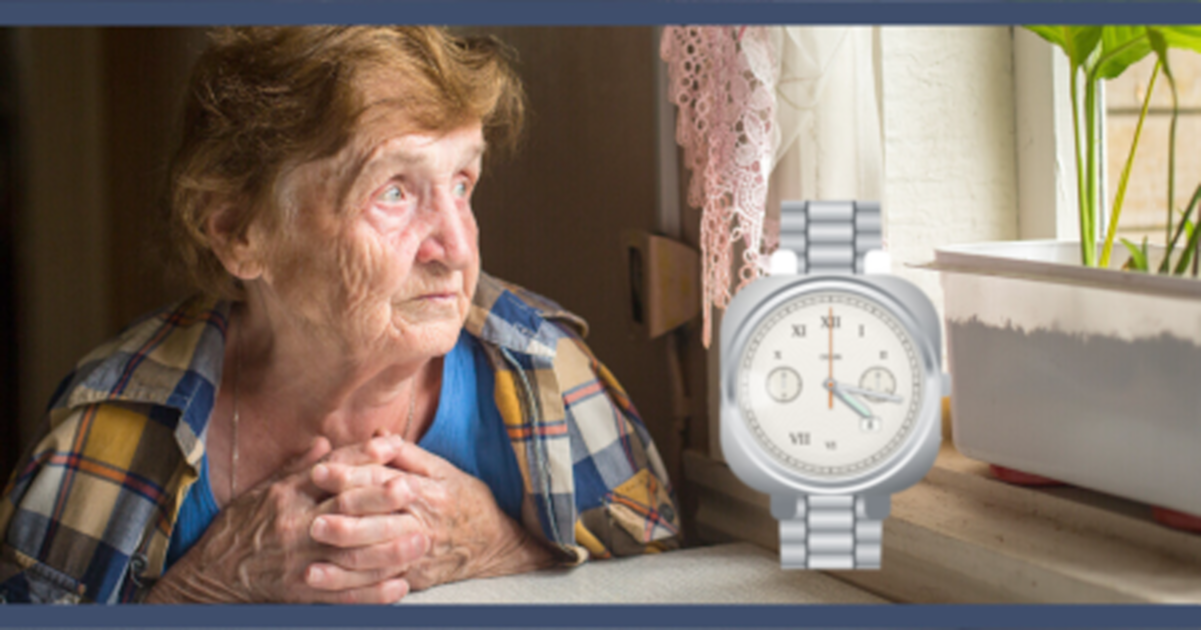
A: 4:17
